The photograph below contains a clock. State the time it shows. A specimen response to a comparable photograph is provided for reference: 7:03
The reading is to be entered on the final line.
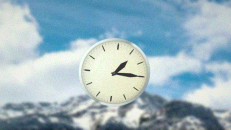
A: 1:15
